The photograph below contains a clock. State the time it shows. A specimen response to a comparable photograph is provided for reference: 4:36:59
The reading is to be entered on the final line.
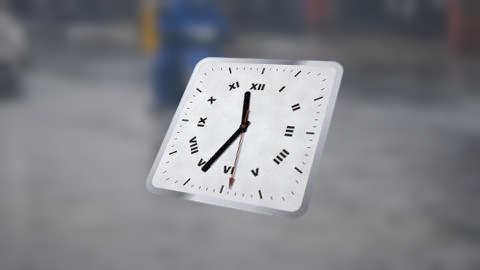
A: 11:34:29
